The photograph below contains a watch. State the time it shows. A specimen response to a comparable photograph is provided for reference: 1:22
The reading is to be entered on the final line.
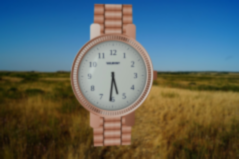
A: 5:31
